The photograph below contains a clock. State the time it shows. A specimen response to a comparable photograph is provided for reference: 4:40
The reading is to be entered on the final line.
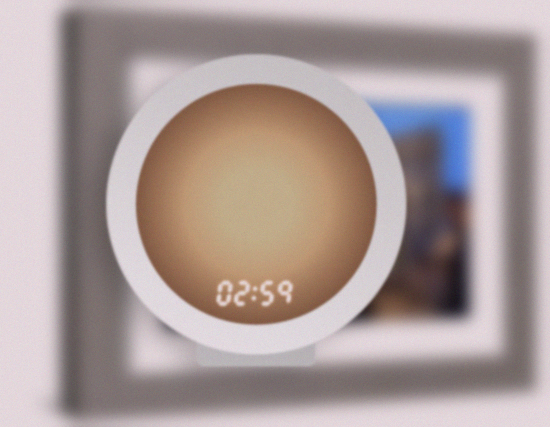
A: 2:59
